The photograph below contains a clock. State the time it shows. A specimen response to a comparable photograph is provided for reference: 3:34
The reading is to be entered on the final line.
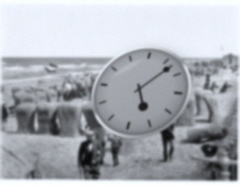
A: 5:07
